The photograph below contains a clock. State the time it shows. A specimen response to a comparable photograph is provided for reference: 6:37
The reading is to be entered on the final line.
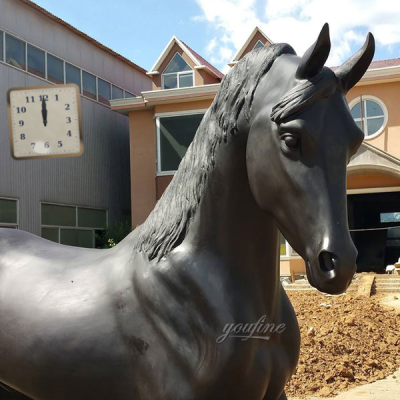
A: 12:00
